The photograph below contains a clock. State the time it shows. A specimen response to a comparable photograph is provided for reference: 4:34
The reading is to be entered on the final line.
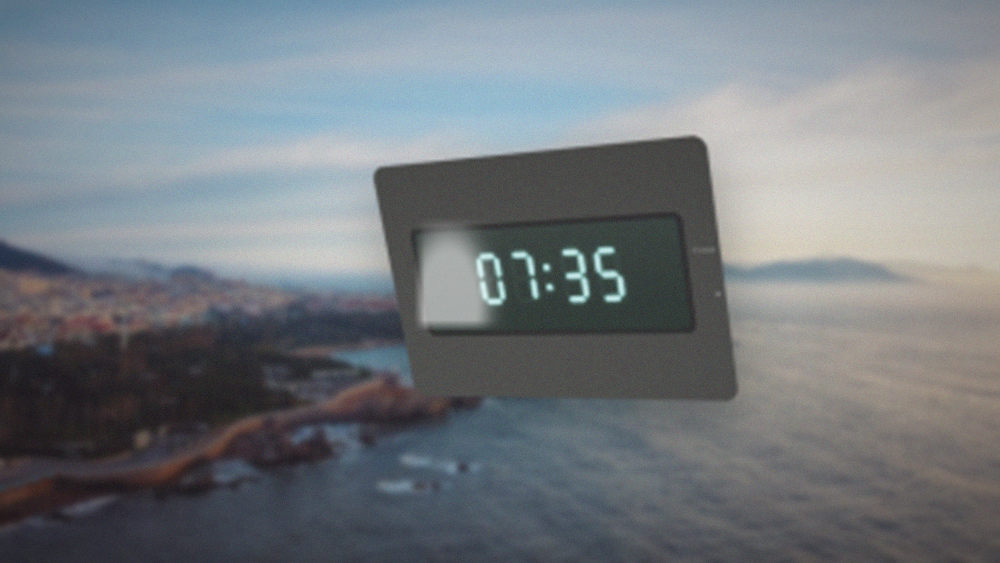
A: 7:35
